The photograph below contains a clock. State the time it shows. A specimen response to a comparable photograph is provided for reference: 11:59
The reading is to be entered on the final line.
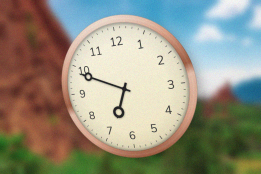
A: 6:49
